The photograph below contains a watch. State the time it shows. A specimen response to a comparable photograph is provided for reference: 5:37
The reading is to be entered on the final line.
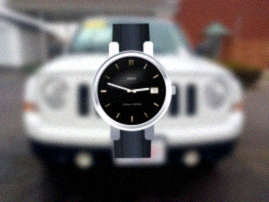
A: 2:48
